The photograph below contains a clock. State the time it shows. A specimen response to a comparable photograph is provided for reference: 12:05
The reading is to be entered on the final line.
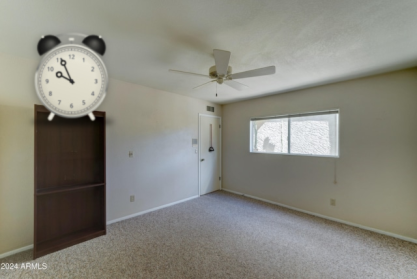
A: 9:56
